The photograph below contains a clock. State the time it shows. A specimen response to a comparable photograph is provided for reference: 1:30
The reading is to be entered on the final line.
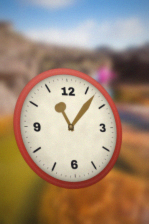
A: 11:07
